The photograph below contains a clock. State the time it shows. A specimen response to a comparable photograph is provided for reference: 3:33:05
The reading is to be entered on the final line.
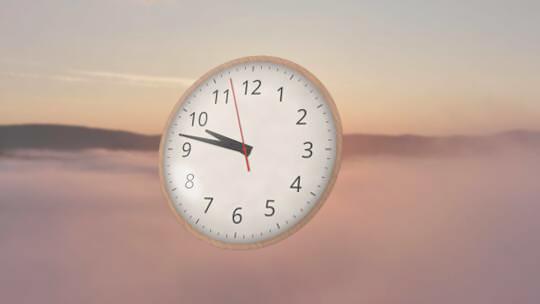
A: 9:46:57
